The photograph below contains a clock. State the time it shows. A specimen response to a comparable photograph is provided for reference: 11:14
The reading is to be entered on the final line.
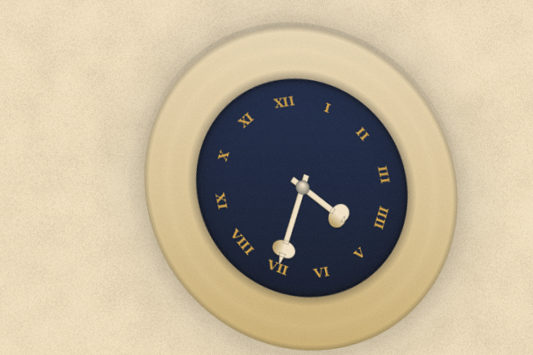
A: 4:35
